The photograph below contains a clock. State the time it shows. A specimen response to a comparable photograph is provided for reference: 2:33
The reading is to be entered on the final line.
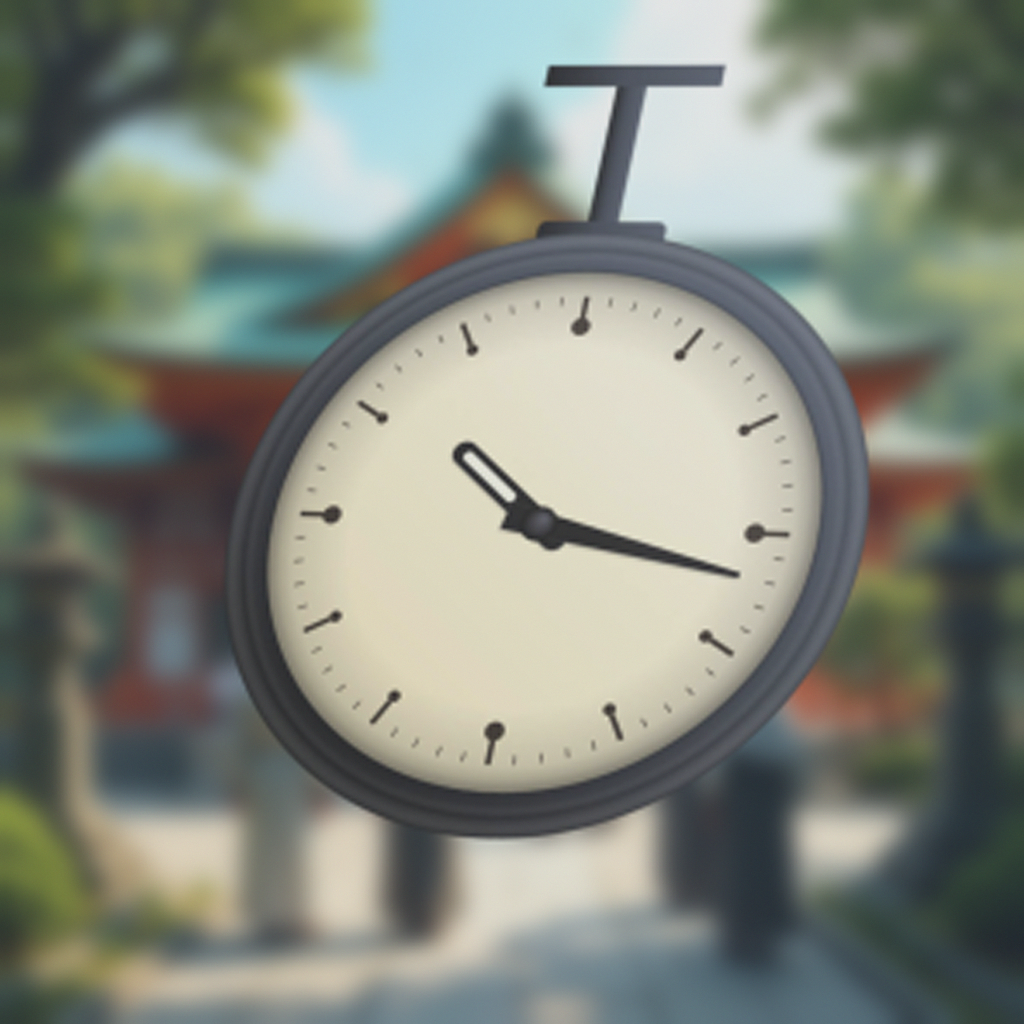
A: 10:17
